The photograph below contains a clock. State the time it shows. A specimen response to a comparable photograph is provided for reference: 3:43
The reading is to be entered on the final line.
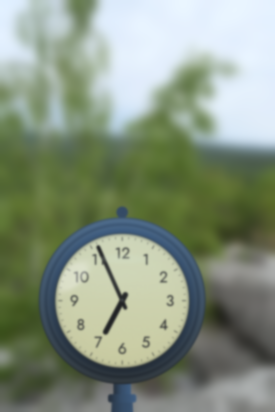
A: 6:56
